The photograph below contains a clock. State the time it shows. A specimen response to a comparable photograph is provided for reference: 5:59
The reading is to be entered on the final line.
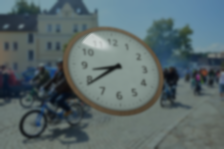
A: 8:39
